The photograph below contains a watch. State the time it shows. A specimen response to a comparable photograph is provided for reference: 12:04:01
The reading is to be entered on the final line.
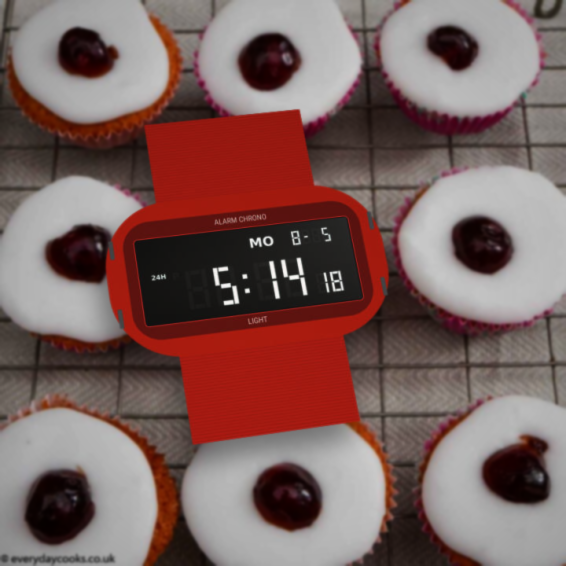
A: 5:14:18
